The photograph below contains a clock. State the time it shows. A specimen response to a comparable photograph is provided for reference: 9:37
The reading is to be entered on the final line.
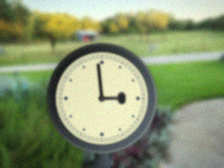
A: 2:59
